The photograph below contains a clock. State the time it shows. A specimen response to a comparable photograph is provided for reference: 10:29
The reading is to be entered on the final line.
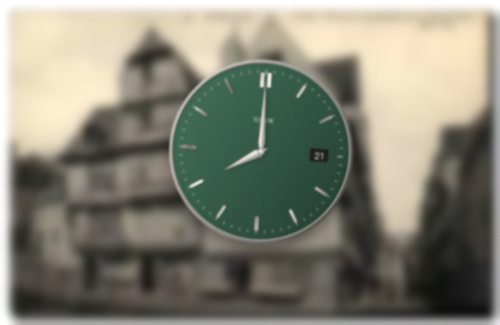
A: 8:00
